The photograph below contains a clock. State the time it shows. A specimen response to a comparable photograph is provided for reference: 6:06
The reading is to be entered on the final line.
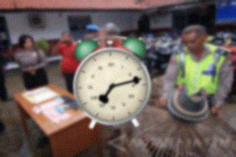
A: 7:13
